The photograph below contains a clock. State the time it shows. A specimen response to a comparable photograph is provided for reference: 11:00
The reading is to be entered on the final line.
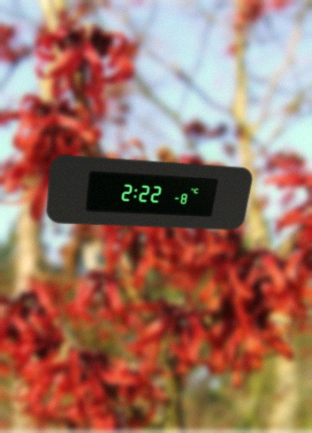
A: 2:22
